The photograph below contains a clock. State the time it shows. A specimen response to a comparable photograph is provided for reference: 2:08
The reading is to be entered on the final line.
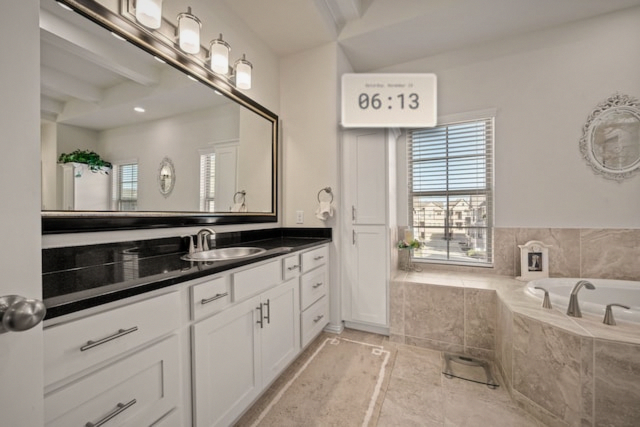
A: 6:13
